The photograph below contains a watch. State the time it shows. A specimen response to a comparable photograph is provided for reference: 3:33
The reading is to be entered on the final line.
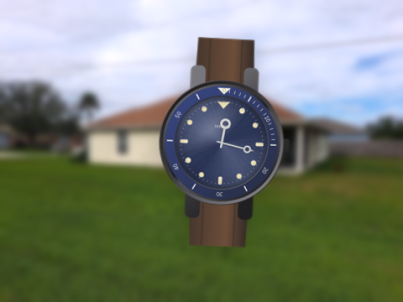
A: 12:17
